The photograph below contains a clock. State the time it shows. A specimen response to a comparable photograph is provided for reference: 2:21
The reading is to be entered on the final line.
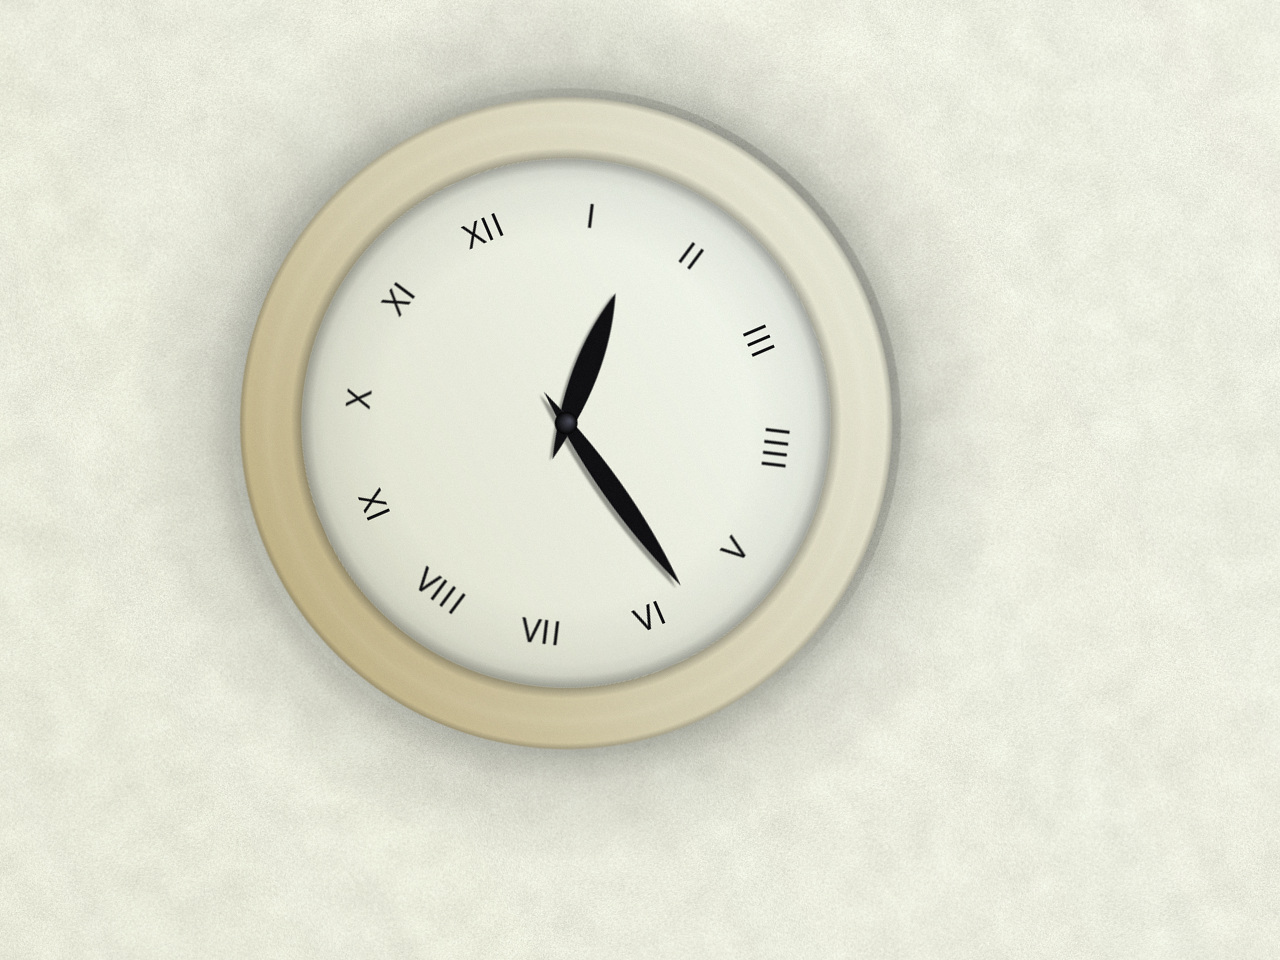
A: 1:28
